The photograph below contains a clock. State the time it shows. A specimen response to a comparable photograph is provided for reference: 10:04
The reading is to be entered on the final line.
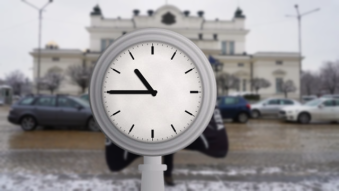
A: 10:45
